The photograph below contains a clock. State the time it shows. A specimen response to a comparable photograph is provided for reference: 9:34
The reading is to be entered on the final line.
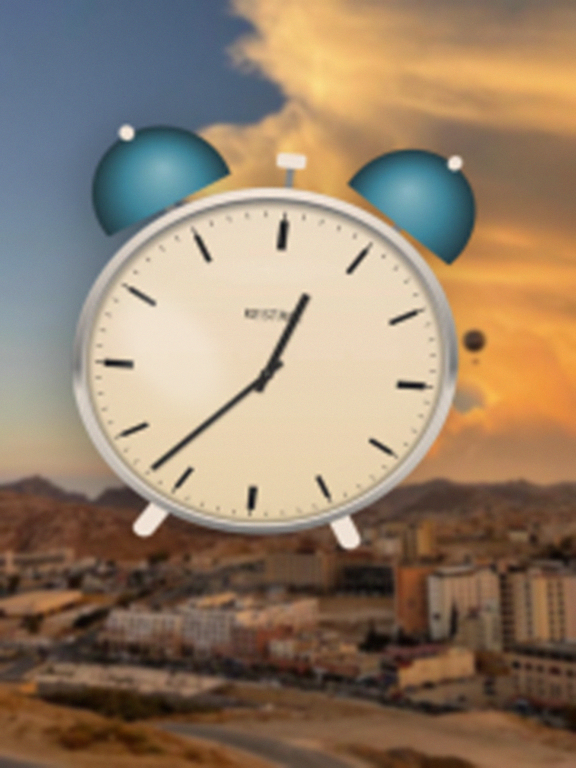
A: 12:37
